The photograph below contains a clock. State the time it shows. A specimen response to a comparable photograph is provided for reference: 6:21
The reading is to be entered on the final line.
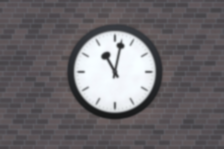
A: 11:02
